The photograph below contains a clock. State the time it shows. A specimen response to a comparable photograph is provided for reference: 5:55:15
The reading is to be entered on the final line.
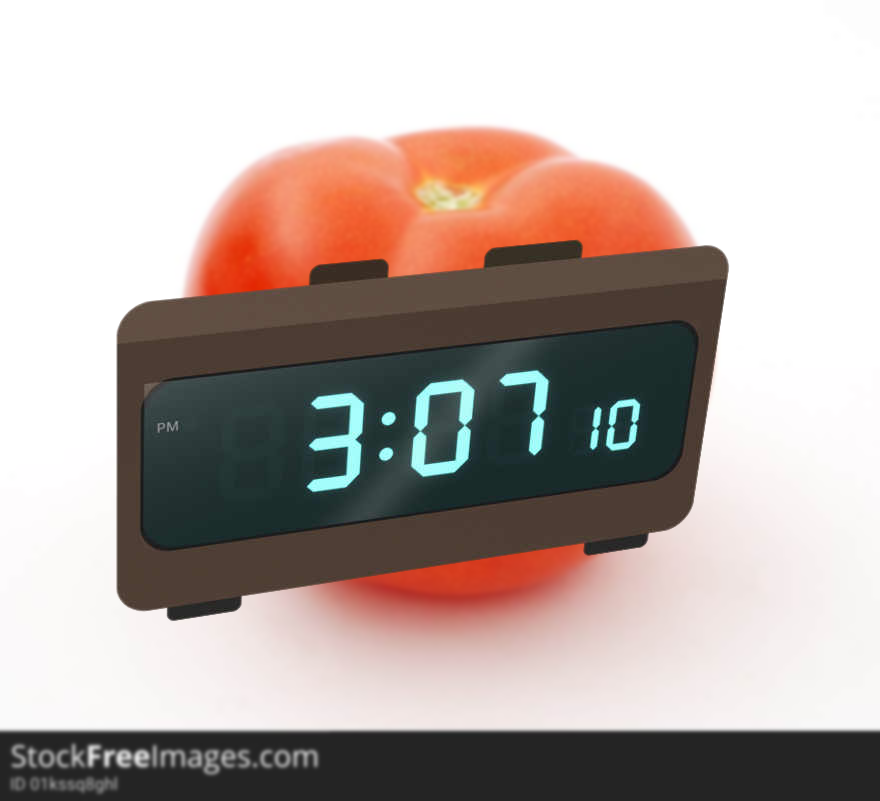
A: 3:07:10
